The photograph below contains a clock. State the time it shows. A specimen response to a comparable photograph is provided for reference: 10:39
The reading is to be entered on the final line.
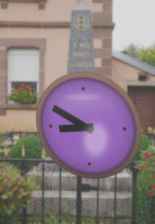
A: 8:50
